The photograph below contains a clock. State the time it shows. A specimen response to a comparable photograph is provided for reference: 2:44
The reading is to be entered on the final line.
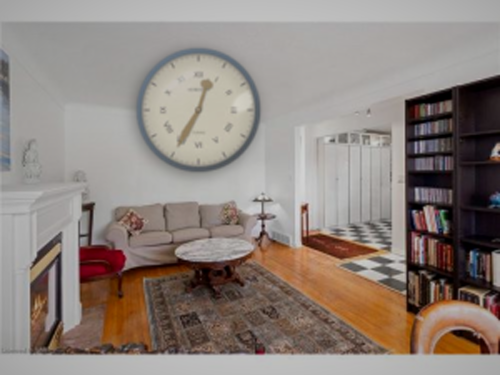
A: 12:35
